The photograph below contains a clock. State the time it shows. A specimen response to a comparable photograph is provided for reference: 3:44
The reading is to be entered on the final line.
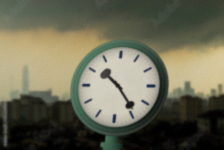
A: 10:24
